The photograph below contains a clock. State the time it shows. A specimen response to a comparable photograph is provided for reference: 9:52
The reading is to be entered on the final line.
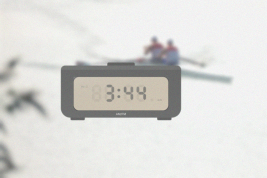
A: 3:44
